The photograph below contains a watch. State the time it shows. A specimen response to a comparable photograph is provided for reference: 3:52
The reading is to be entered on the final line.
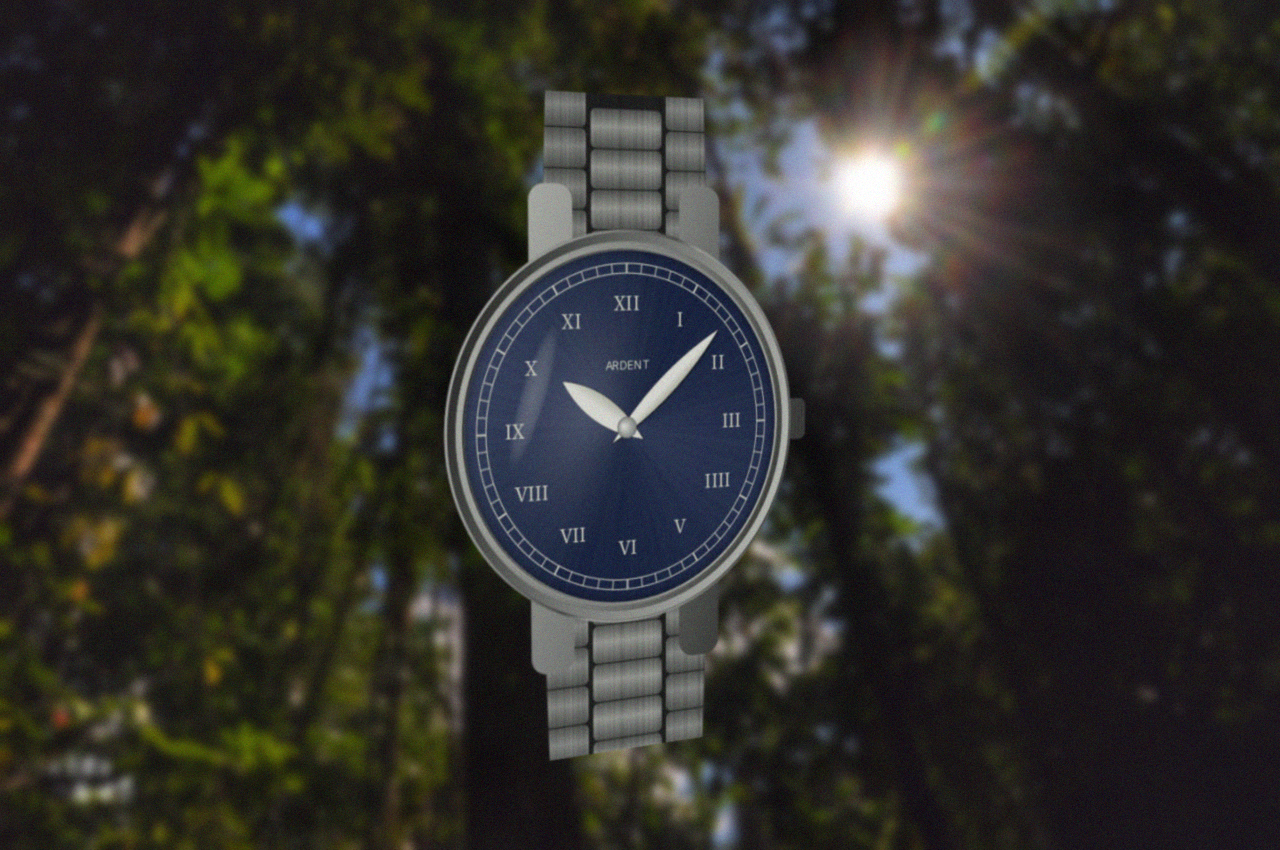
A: 10:08
